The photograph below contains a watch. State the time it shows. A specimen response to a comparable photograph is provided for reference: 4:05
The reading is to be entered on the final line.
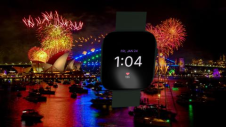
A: 1:04
